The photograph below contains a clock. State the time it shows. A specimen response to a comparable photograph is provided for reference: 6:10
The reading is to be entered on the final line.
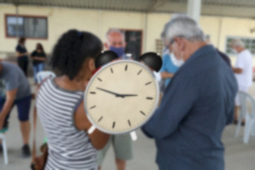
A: 2:47
